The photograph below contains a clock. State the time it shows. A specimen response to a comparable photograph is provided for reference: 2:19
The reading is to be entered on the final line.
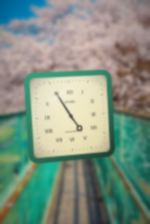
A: 4:55
